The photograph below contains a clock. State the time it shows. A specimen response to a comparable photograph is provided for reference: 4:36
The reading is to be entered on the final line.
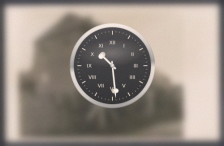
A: 10:29
